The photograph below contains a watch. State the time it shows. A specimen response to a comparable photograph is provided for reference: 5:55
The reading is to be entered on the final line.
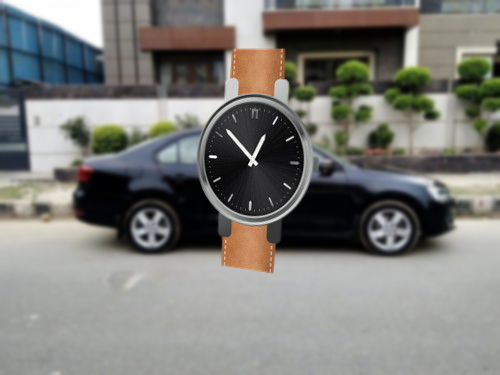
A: 12:52
